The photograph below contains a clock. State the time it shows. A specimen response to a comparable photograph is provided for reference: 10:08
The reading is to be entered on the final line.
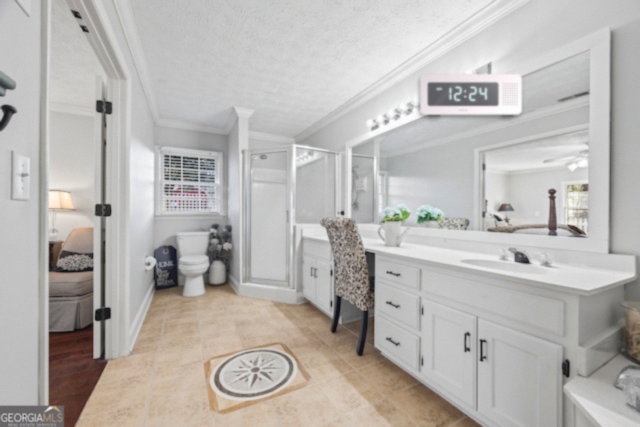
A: 12:24
